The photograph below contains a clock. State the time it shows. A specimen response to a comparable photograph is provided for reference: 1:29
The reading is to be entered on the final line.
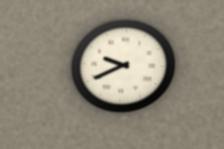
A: 9:40
